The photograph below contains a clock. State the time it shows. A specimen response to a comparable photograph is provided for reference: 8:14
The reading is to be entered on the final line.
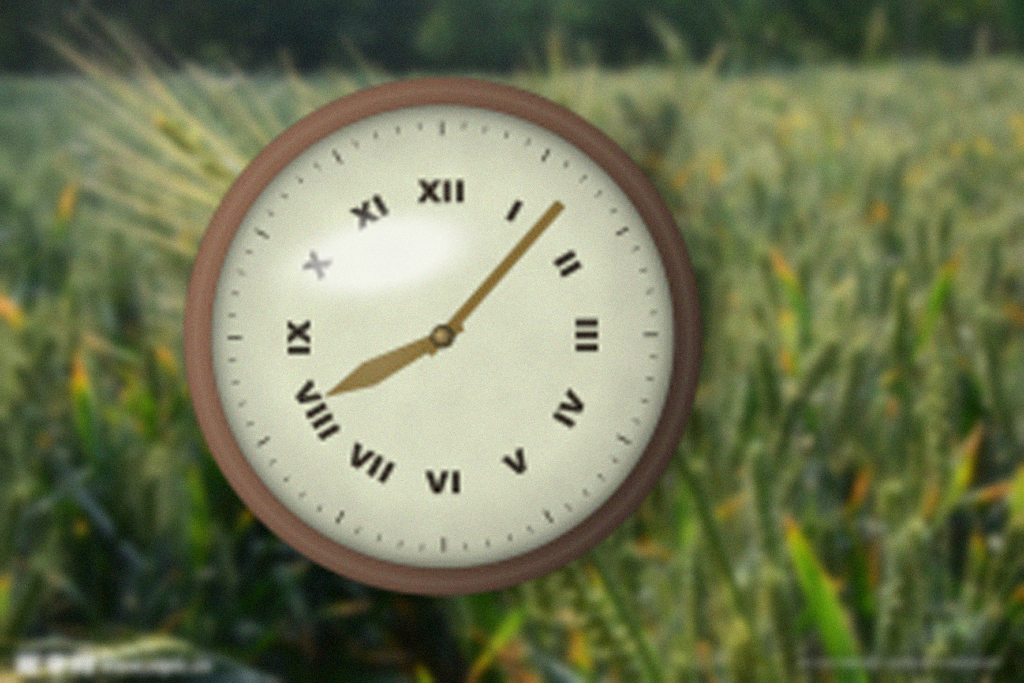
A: 8:07
